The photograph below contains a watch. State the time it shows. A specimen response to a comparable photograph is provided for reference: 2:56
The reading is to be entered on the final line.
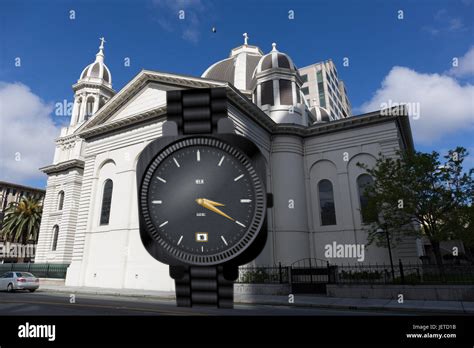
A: 3:20
